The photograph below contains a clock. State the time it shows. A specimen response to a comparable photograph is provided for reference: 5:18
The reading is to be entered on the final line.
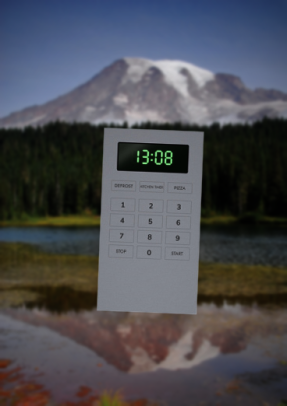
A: 13:08
